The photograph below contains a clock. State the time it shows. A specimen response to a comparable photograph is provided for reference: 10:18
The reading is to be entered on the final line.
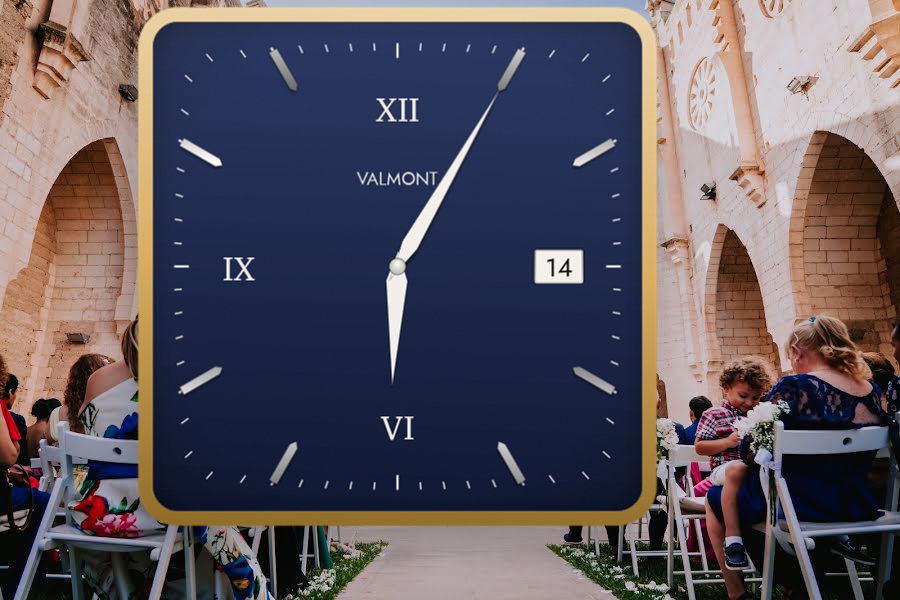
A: 6:05
